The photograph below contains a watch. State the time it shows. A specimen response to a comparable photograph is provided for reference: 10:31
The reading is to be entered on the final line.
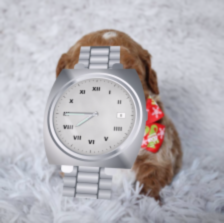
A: 7:45
